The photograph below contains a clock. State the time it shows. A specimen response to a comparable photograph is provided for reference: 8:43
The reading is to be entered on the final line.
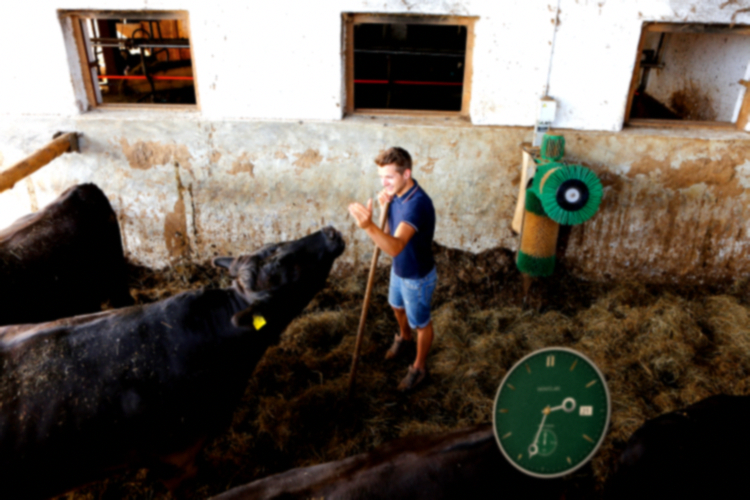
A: 2:33
